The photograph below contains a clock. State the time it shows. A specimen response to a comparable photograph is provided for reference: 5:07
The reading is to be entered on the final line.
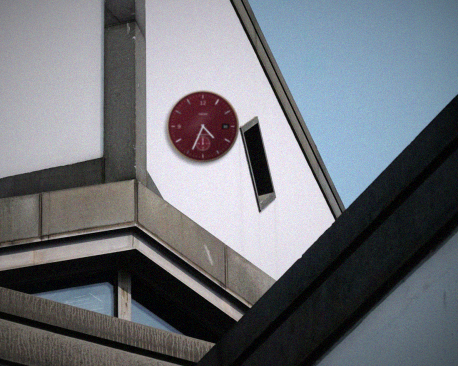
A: 4:34
